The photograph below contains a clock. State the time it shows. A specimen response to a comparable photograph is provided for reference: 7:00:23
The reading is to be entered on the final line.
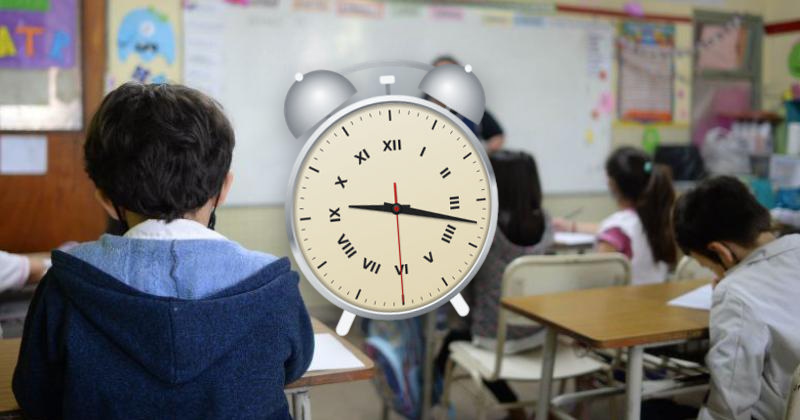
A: 9:17:30
